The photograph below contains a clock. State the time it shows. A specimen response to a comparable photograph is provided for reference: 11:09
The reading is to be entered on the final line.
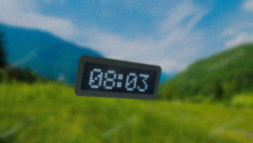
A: 8:03
